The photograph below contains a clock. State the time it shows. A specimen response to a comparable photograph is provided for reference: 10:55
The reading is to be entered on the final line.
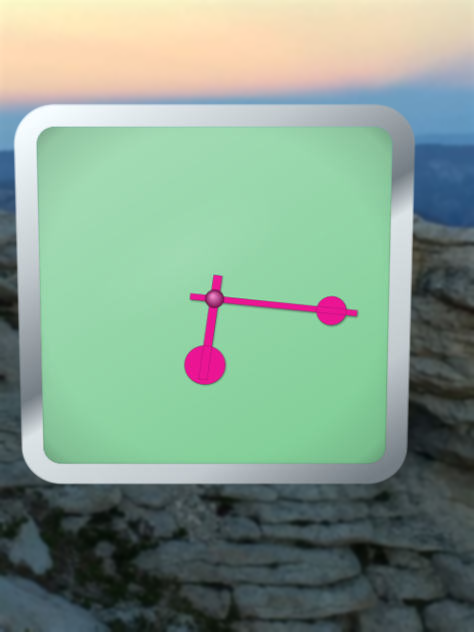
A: 6:16
